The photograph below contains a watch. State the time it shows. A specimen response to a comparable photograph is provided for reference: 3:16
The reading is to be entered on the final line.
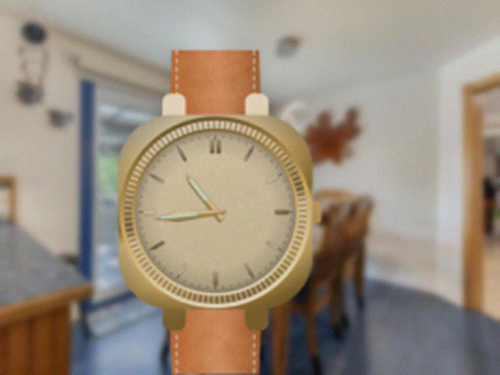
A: 10:44
